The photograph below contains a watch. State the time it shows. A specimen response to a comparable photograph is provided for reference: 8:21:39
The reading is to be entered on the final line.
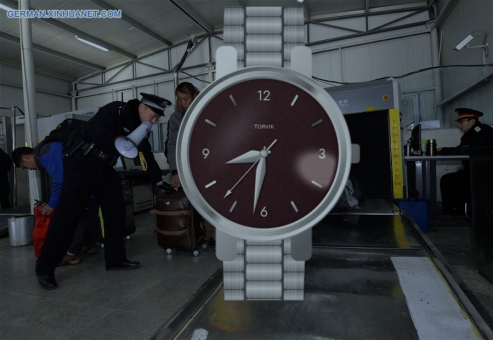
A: 8:31:37
